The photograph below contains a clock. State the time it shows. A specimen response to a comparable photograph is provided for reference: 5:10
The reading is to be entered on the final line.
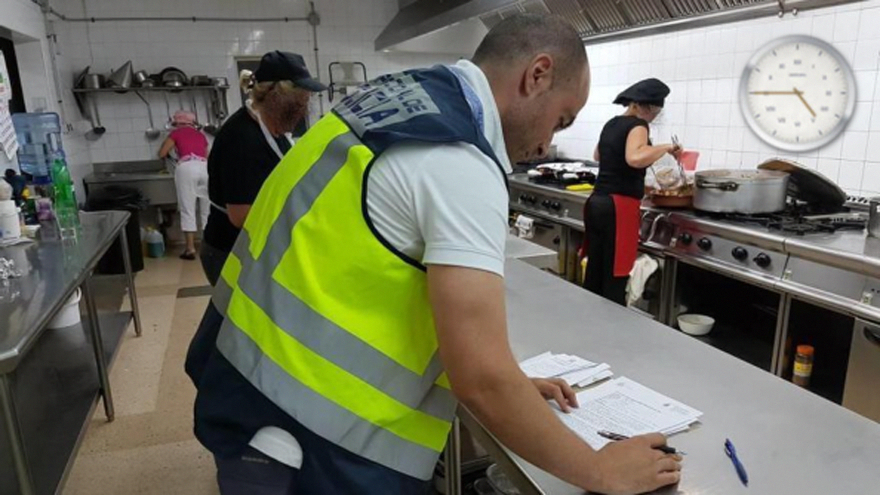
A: 4:45
